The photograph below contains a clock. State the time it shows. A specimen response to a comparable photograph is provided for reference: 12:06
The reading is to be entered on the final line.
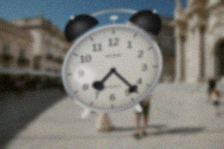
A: 7:23
